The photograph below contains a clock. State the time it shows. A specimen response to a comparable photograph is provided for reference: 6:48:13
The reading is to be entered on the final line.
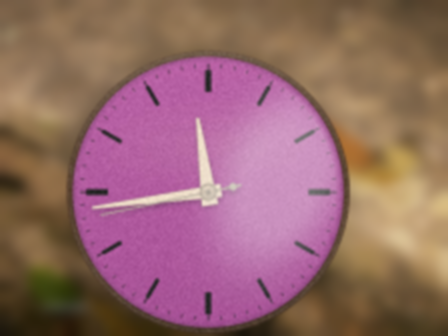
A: 11:43:43
